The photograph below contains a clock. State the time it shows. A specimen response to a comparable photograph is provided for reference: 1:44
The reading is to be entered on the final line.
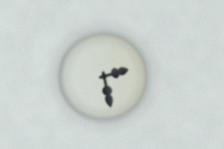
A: 2:28
